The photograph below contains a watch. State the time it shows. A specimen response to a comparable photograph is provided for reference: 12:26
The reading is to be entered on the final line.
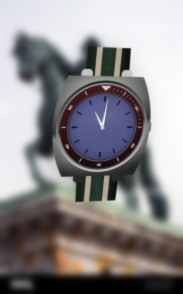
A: 11:01
